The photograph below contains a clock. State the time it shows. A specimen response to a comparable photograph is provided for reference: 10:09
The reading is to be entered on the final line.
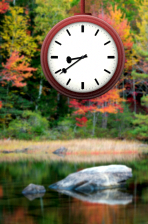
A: 8:39
